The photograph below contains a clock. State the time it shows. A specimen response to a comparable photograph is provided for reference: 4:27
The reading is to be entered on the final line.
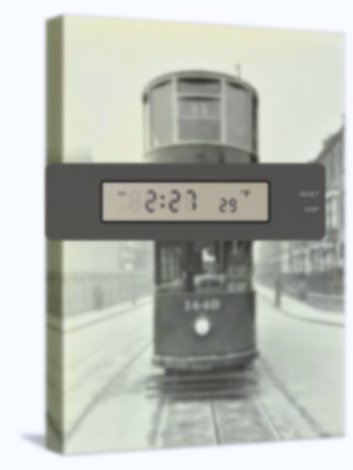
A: 2:27
